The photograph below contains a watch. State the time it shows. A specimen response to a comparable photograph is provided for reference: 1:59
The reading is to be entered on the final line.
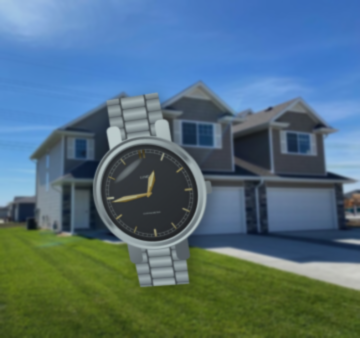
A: 12:44
